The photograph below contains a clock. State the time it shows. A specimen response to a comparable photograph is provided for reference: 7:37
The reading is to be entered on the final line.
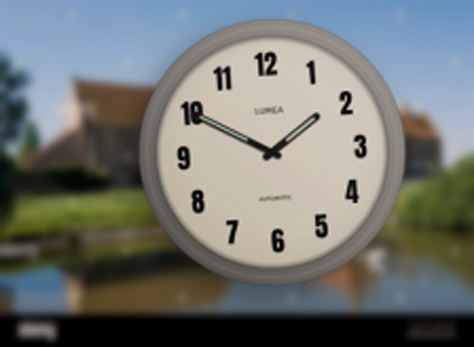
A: 1:50
